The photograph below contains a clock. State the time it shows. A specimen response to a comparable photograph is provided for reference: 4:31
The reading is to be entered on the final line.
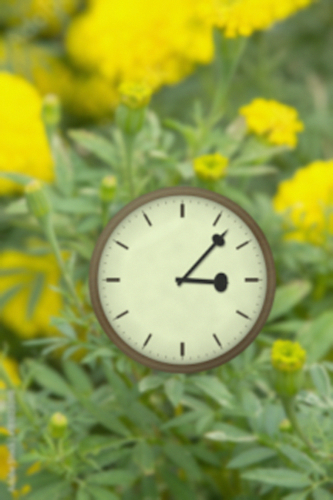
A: 3:07
